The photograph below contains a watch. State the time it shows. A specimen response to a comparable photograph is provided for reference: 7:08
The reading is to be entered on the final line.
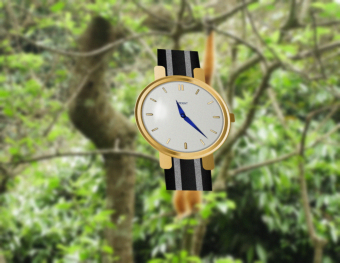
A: 11:23
